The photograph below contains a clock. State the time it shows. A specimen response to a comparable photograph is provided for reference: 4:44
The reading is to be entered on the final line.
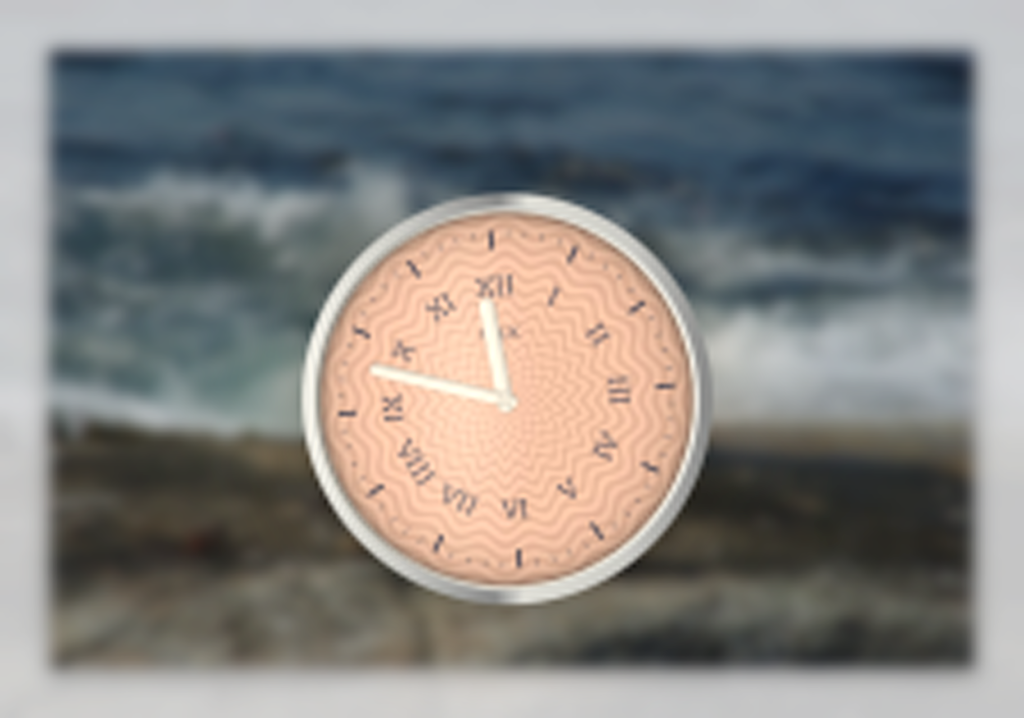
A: 11:48
